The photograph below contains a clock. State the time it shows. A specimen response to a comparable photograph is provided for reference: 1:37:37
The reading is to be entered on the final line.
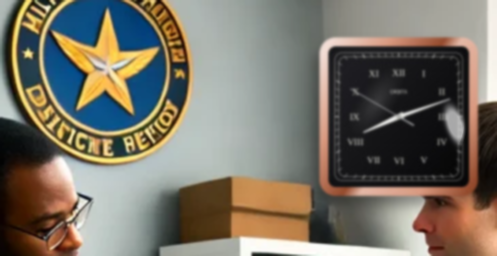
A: 8:11:50
